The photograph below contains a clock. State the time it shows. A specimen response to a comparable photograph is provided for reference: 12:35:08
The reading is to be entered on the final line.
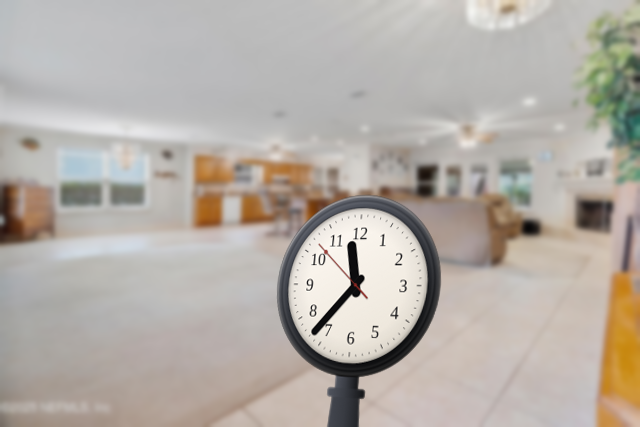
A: 11:36:52
